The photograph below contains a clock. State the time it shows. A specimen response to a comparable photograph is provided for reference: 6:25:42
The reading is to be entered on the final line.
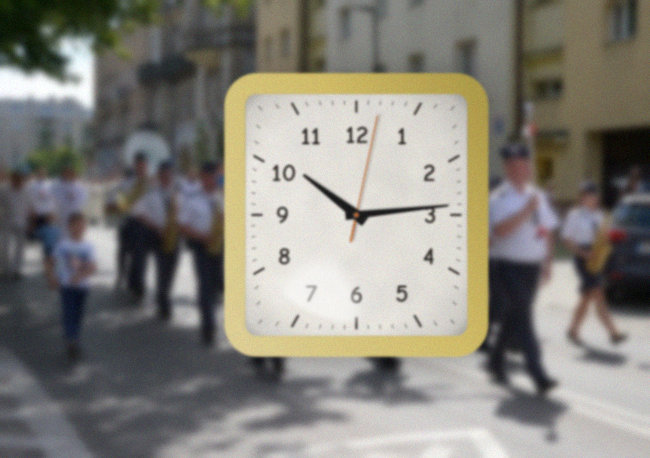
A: 10:14:02
